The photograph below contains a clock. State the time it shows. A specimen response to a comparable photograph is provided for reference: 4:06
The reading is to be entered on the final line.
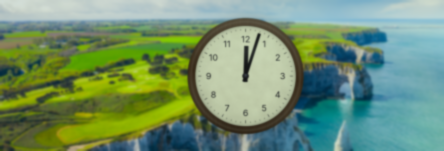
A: 12:03
